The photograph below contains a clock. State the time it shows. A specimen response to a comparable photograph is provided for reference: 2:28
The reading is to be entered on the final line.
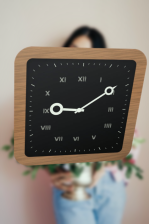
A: 9:09
